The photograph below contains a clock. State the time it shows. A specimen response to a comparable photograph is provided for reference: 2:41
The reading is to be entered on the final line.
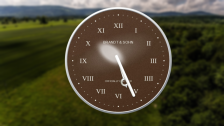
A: 5:26
